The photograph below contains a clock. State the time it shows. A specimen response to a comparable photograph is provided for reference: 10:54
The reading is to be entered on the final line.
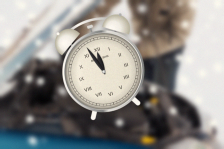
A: 11:57
